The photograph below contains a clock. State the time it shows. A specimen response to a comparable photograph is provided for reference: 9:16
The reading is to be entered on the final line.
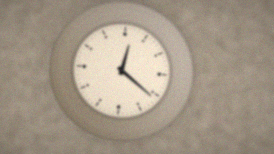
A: 12:21
